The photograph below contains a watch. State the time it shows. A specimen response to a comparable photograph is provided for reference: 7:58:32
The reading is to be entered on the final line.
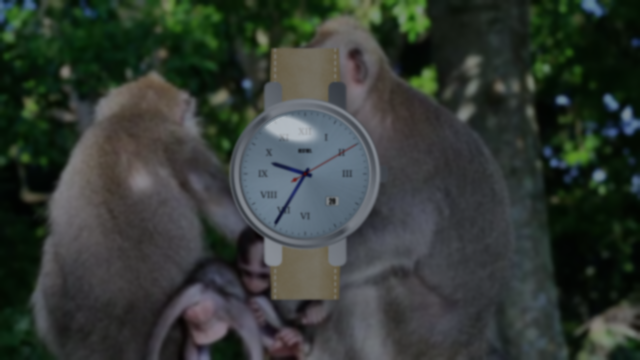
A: 9:35:10
